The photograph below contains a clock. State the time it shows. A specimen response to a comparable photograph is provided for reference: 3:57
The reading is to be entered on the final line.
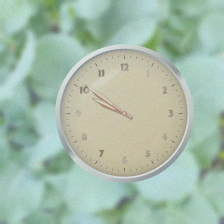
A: 9:51
